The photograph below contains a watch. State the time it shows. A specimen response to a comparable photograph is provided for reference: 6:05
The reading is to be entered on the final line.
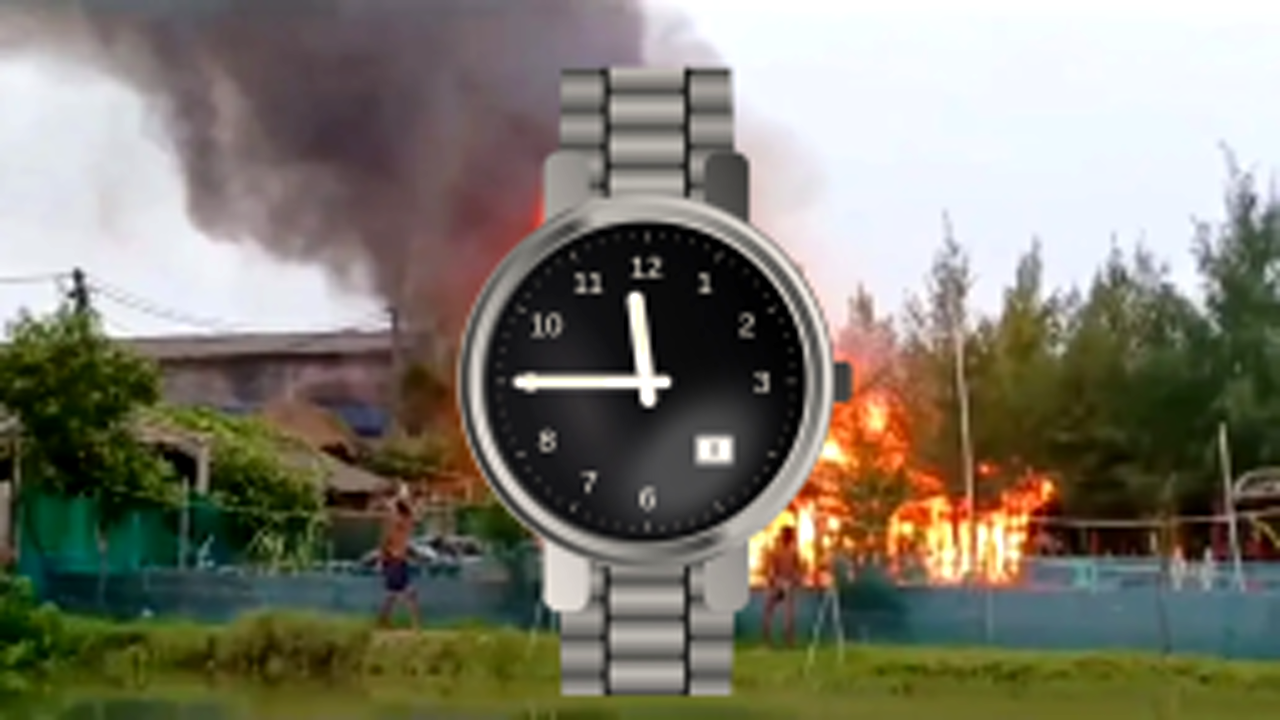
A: 11:45
